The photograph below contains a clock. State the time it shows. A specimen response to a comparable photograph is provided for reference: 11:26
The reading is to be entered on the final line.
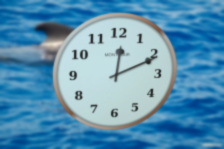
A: 12:11
